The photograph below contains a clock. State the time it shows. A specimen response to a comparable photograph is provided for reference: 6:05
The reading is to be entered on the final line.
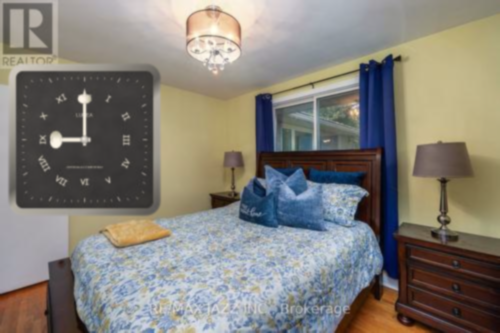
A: 9:00
